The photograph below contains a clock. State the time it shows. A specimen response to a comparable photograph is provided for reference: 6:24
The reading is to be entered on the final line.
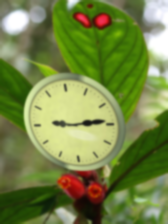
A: 9:14
